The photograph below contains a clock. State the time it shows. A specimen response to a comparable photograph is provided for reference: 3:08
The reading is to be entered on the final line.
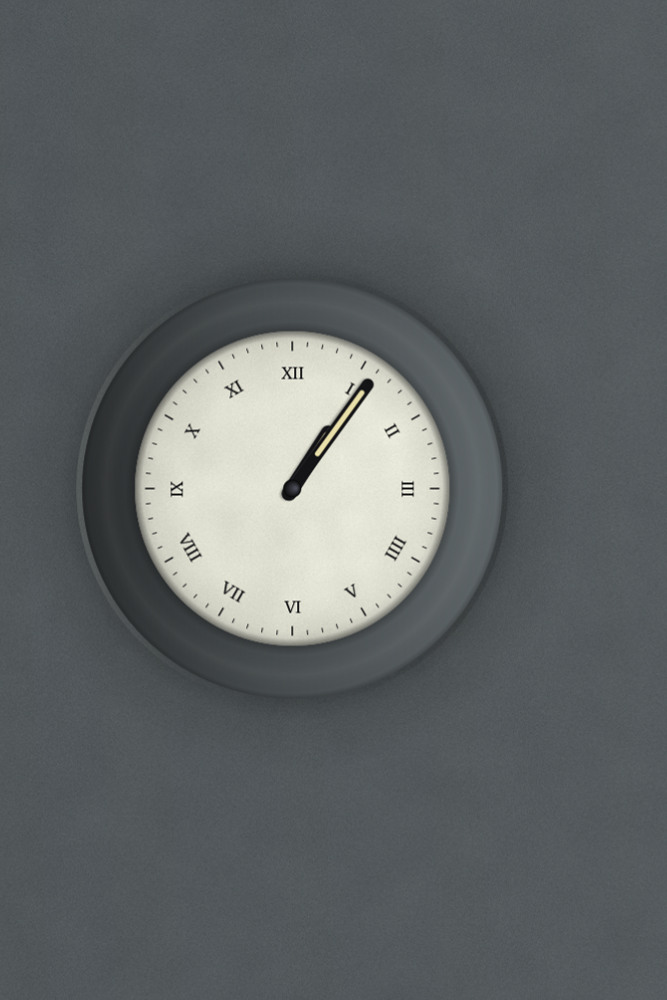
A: 1:06
